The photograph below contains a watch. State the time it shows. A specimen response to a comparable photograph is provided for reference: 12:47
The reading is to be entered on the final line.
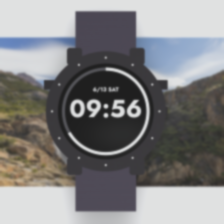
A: 9:56
